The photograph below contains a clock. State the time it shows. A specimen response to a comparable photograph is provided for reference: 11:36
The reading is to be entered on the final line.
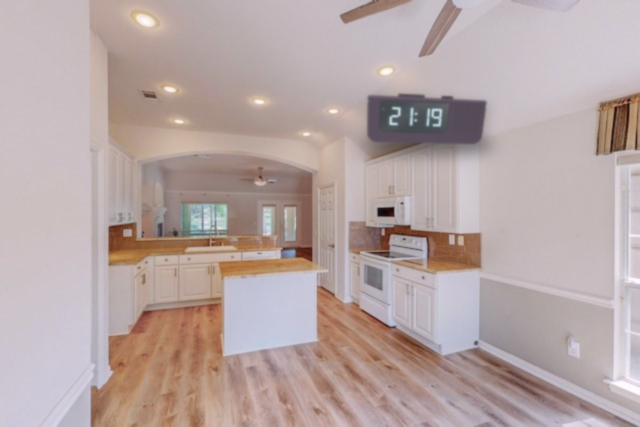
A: 21:19
